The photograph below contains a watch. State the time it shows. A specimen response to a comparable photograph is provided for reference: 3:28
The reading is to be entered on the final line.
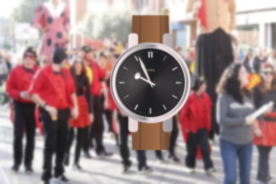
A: 9:56
